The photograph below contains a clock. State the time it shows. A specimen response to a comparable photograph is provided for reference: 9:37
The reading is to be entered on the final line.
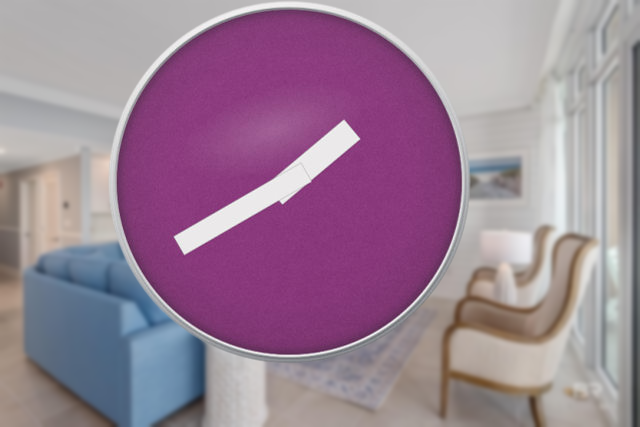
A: 1:40
